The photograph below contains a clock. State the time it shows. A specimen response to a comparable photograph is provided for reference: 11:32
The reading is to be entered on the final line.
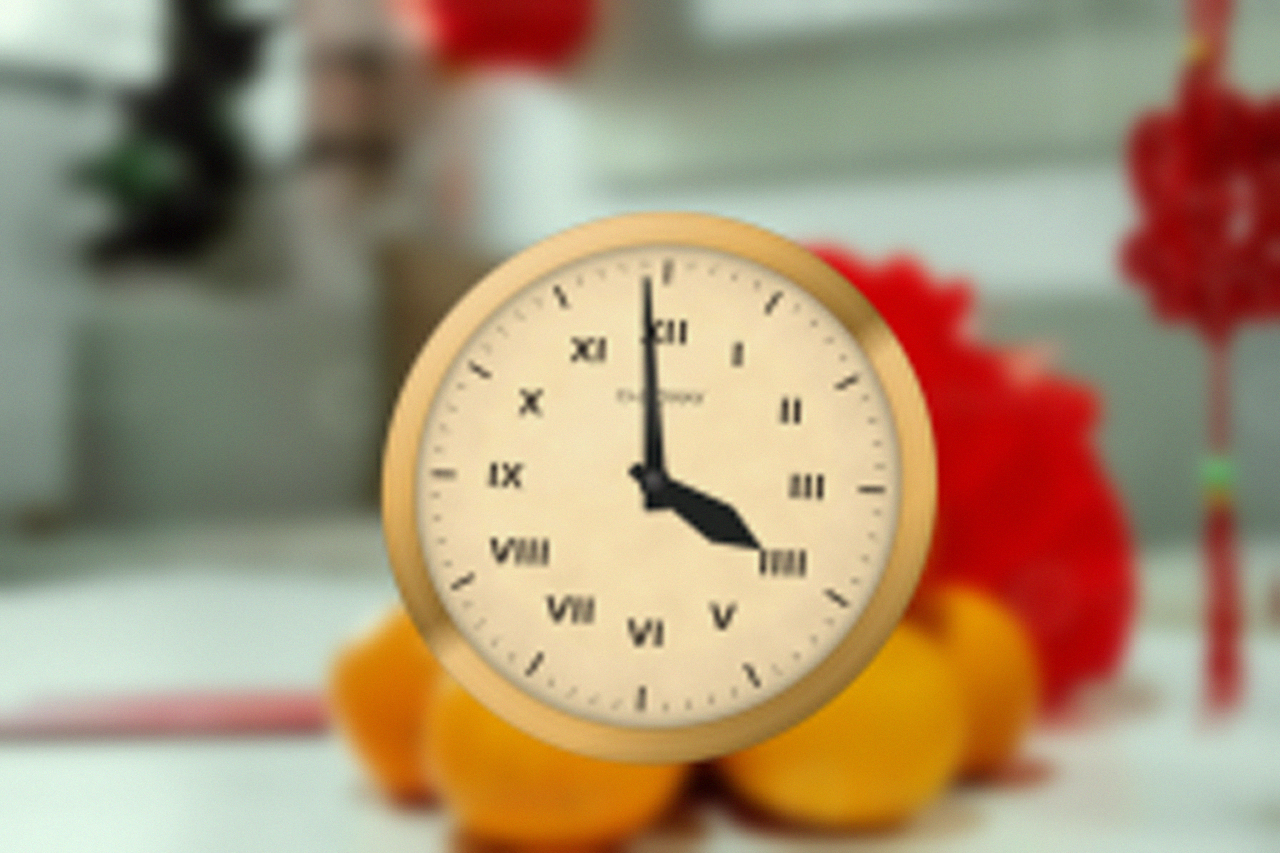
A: 3:59
